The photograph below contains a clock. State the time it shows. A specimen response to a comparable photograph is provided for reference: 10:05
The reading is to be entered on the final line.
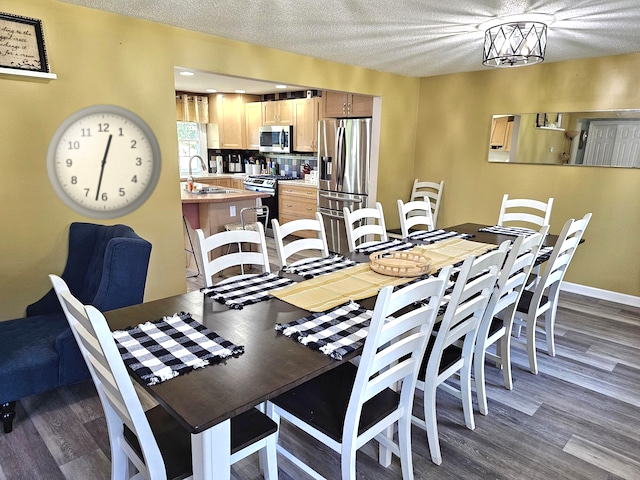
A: 12:32
